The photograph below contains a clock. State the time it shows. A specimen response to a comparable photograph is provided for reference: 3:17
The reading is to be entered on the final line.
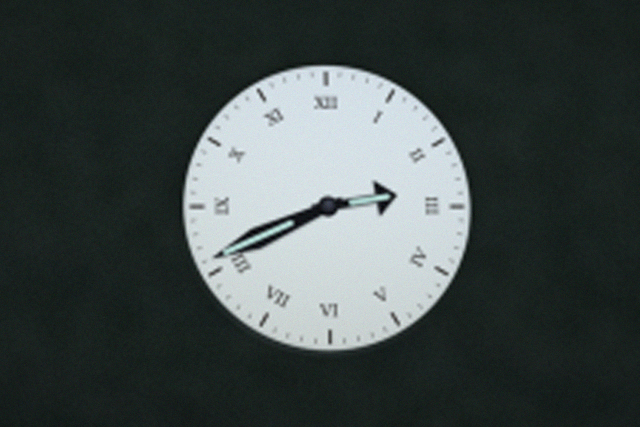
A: 2:41
